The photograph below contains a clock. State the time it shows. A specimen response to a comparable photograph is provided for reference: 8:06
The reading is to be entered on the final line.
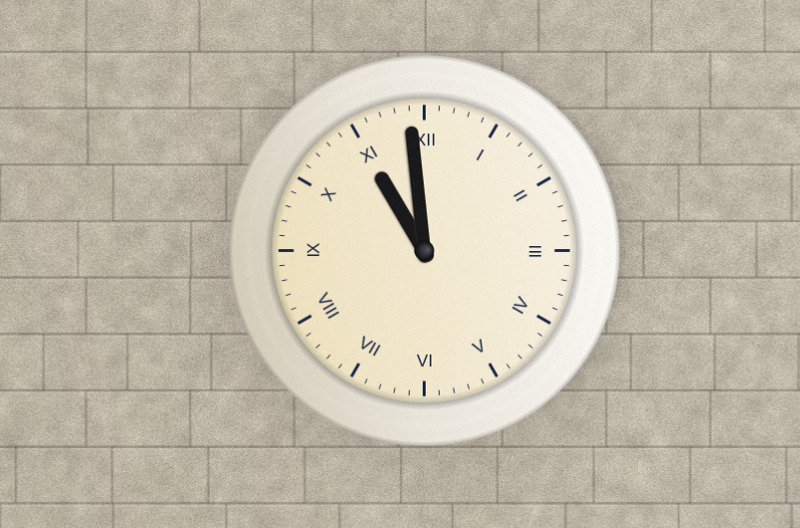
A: 10:59
